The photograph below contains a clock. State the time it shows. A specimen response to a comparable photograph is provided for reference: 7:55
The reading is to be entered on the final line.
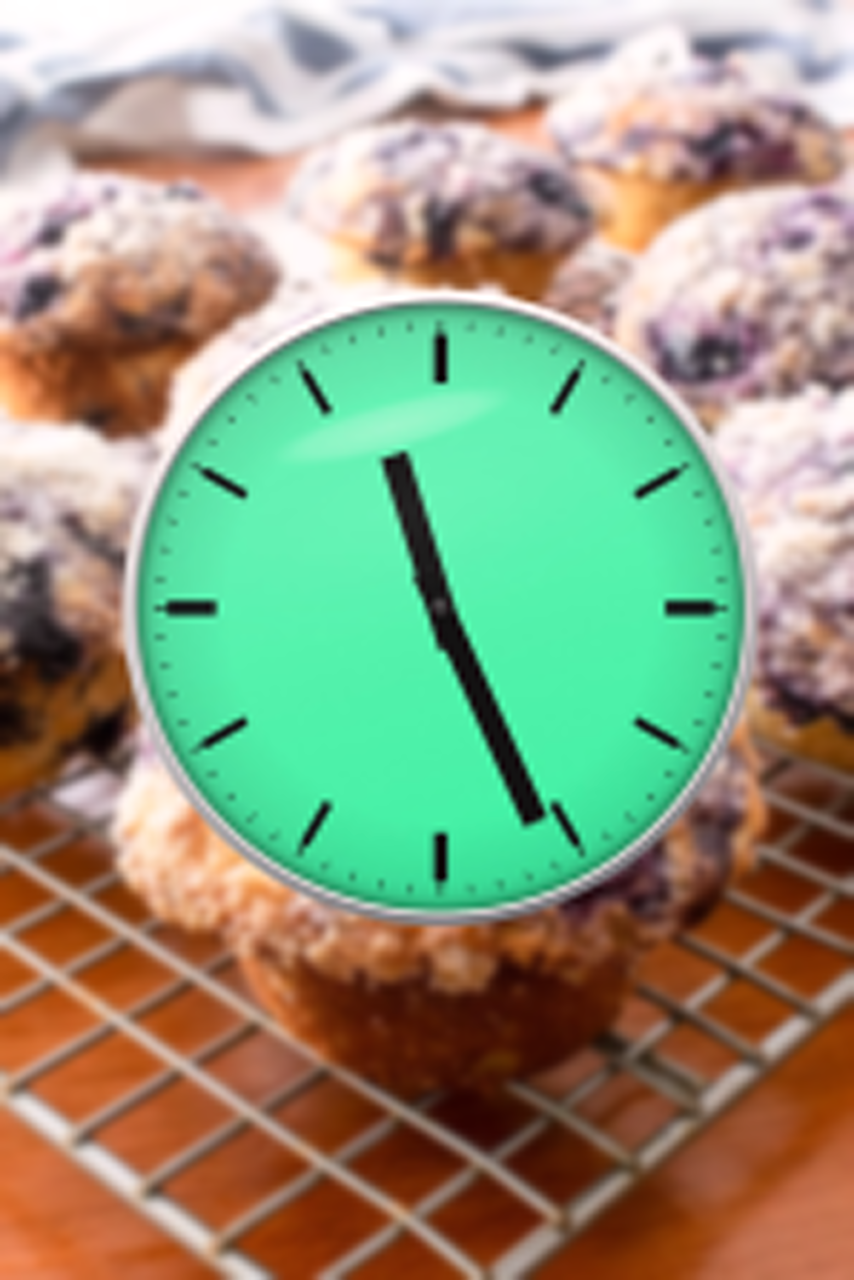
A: 11:26
